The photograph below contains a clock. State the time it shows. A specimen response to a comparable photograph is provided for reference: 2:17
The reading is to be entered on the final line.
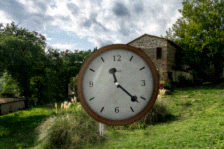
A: 11:22
